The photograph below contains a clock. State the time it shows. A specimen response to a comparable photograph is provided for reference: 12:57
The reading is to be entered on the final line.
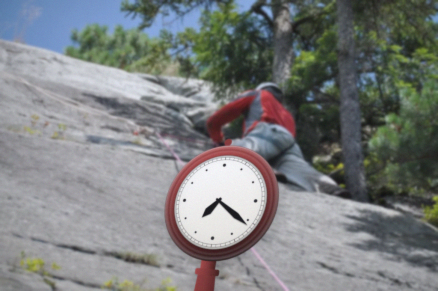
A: 7:21
